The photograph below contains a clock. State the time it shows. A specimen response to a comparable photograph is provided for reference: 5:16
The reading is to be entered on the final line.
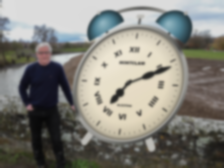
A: 7:11
